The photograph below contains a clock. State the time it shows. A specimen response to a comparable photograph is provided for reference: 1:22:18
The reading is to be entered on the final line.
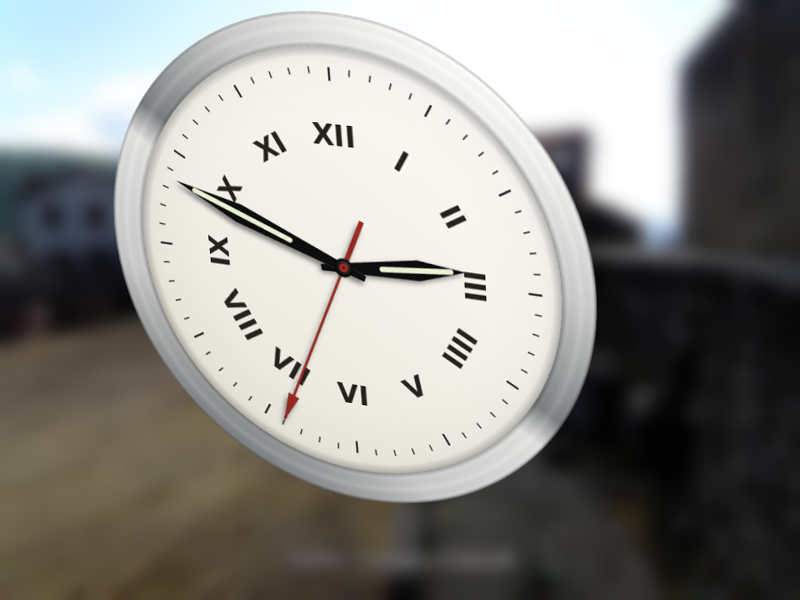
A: 2:48:34
